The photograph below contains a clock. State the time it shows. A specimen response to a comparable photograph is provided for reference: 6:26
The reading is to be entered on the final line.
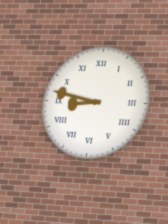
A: 8:47
